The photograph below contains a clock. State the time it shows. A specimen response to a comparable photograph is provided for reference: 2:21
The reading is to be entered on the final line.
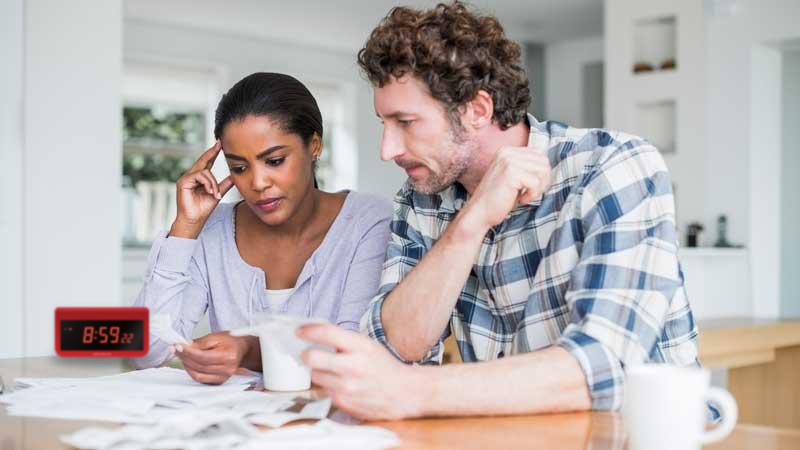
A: 8:59
